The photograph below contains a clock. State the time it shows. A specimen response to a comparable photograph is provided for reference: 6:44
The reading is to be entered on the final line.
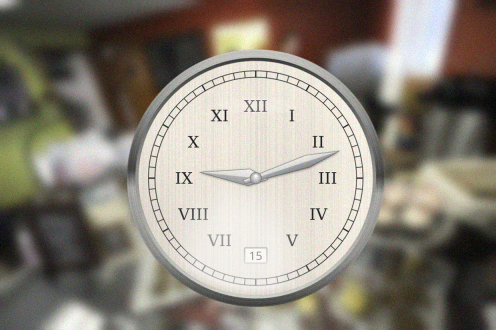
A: 9:12
